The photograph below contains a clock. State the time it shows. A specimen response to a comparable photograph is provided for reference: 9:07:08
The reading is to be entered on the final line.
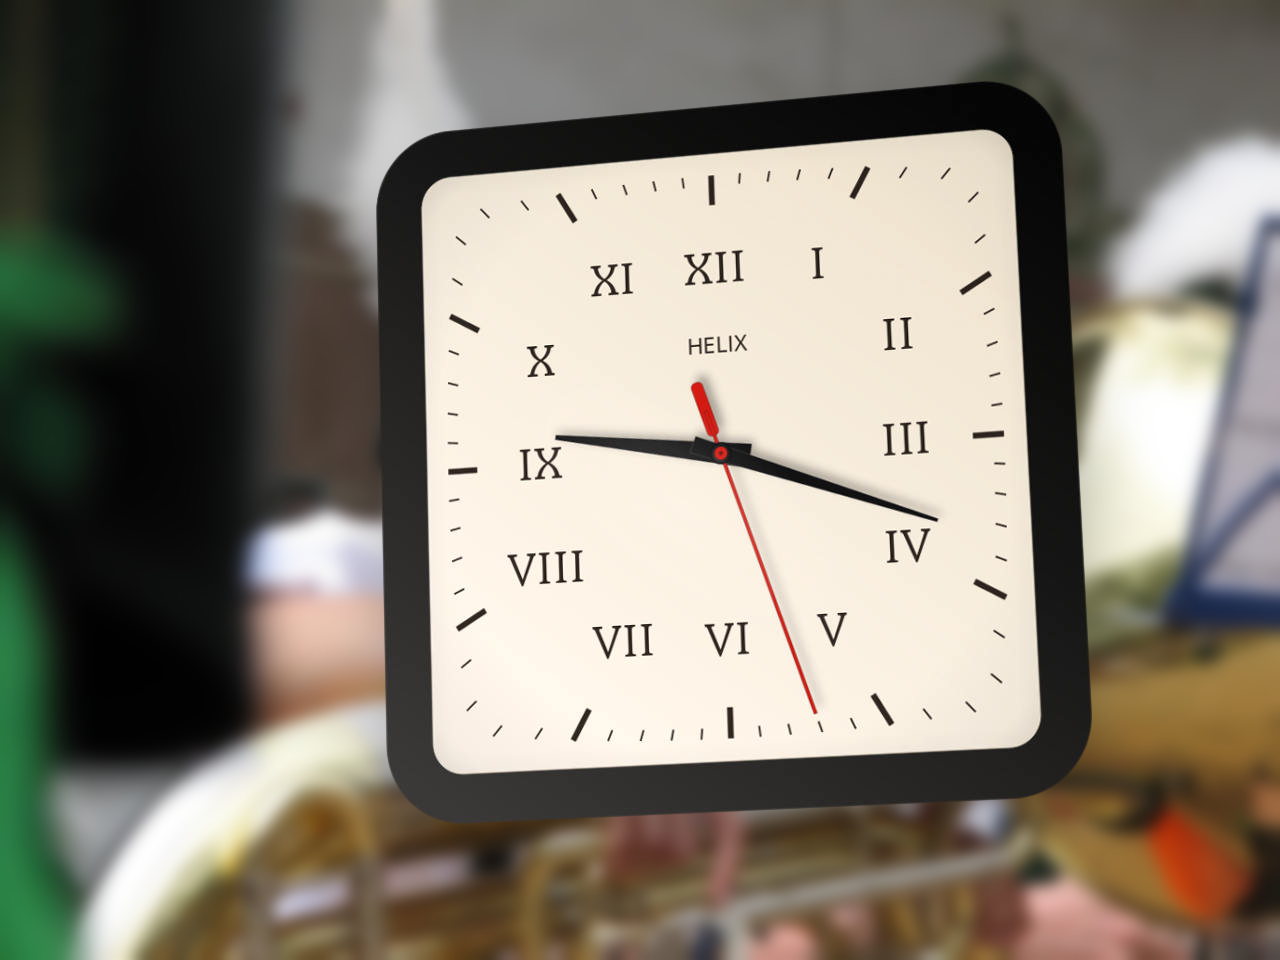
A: 9:18:27
